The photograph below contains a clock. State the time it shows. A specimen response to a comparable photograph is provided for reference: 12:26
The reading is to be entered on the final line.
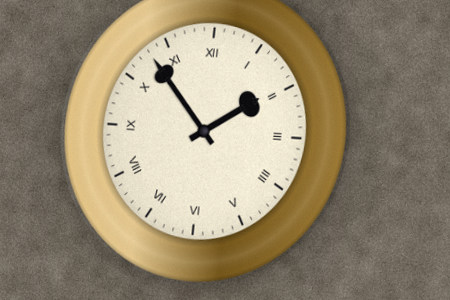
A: 1:53
